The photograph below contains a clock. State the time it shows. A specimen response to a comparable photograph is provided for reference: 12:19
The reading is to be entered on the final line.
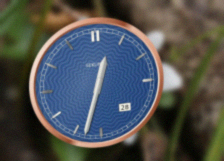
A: 12:33
